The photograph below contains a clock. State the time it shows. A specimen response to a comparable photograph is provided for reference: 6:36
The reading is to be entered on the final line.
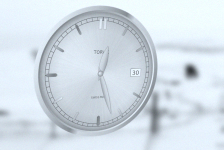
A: 12:27
